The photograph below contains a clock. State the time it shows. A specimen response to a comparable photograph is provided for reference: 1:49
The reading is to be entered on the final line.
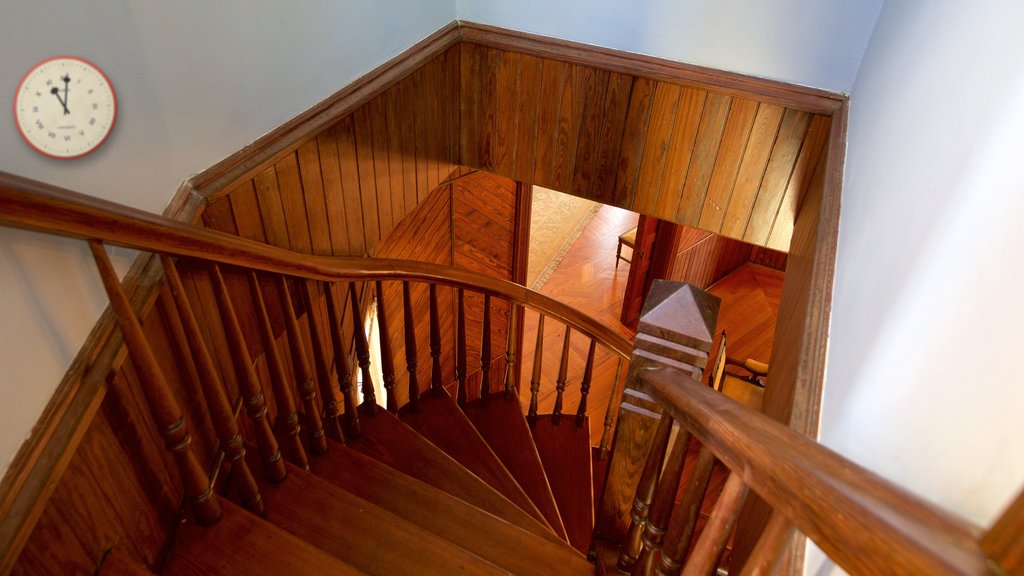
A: 11:01
